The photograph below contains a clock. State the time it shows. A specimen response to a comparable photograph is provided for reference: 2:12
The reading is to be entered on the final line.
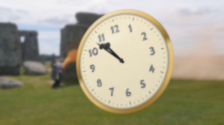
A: 10:53
